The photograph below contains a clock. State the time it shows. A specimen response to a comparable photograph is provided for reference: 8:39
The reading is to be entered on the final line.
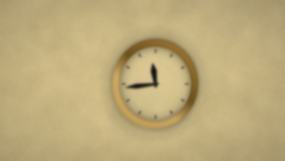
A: 11:44
